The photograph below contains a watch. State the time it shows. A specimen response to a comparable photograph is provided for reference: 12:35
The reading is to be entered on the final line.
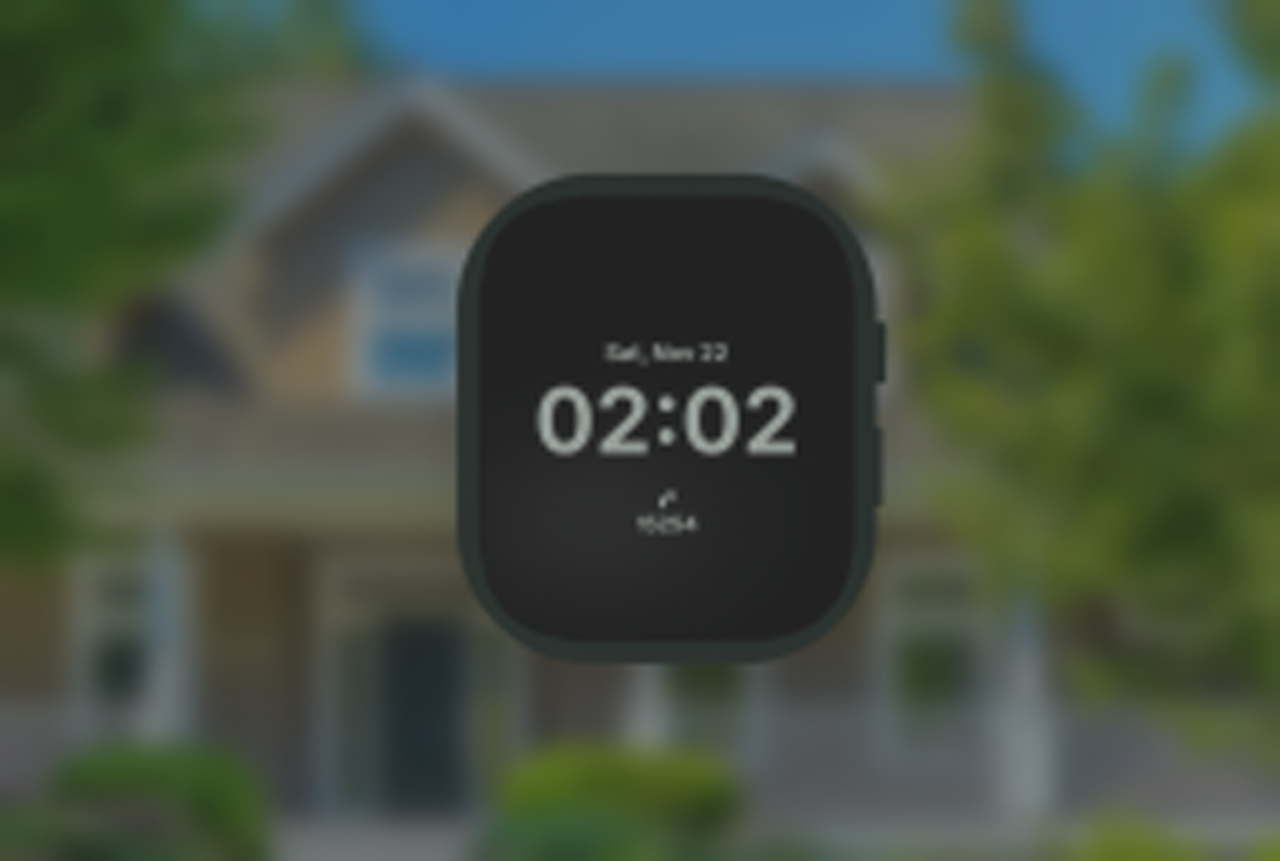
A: 2:02
